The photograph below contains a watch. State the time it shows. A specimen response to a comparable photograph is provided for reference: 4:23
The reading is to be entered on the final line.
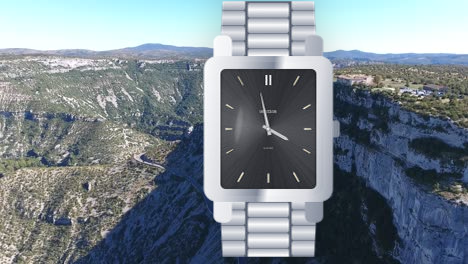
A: 3:58
